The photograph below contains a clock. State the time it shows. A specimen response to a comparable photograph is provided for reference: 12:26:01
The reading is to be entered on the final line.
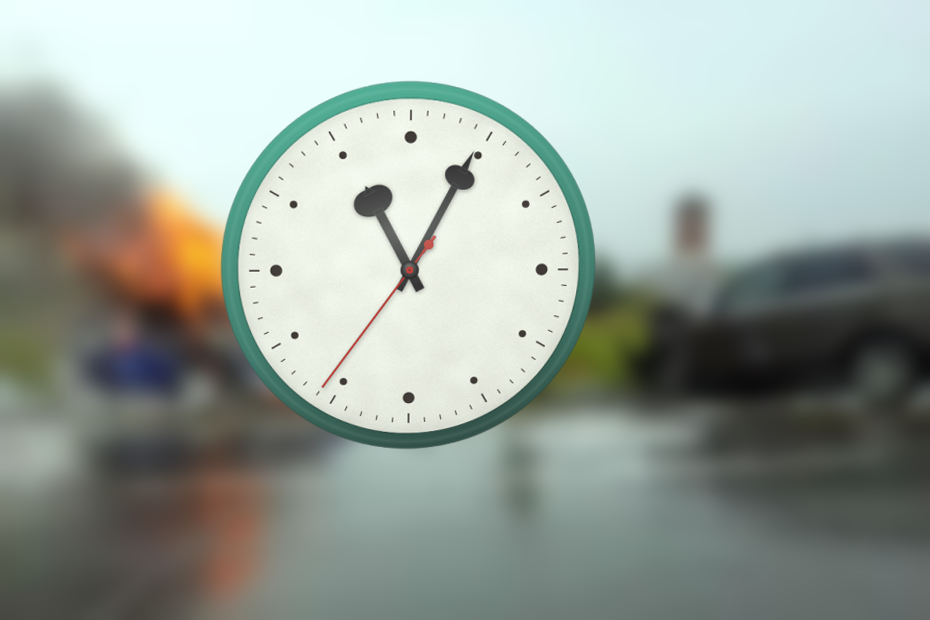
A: 11:04:36
